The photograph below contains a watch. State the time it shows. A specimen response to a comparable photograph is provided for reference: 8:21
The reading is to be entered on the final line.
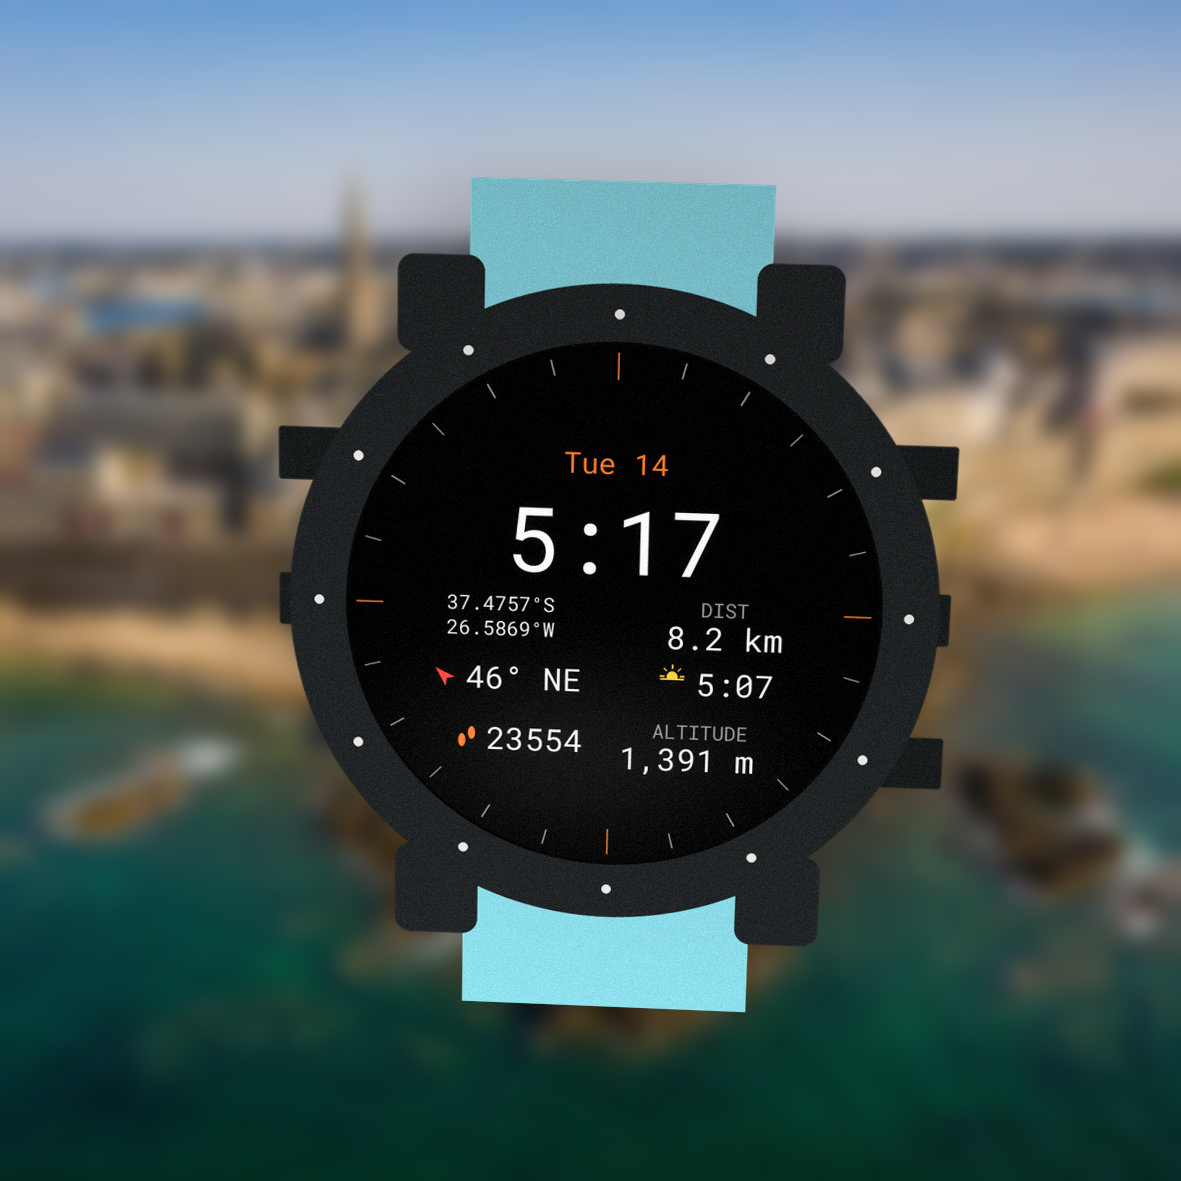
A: 5:17
